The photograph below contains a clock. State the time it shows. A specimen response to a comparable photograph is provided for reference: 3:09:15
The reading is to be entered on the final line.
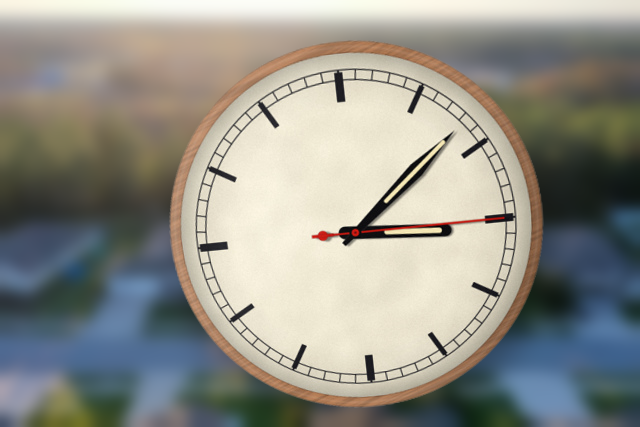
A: 3:08:15
